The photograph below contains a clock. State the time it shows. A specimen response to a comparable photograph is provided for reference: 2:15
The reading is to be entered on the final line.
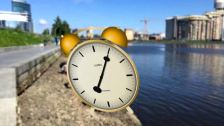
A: 7:05
